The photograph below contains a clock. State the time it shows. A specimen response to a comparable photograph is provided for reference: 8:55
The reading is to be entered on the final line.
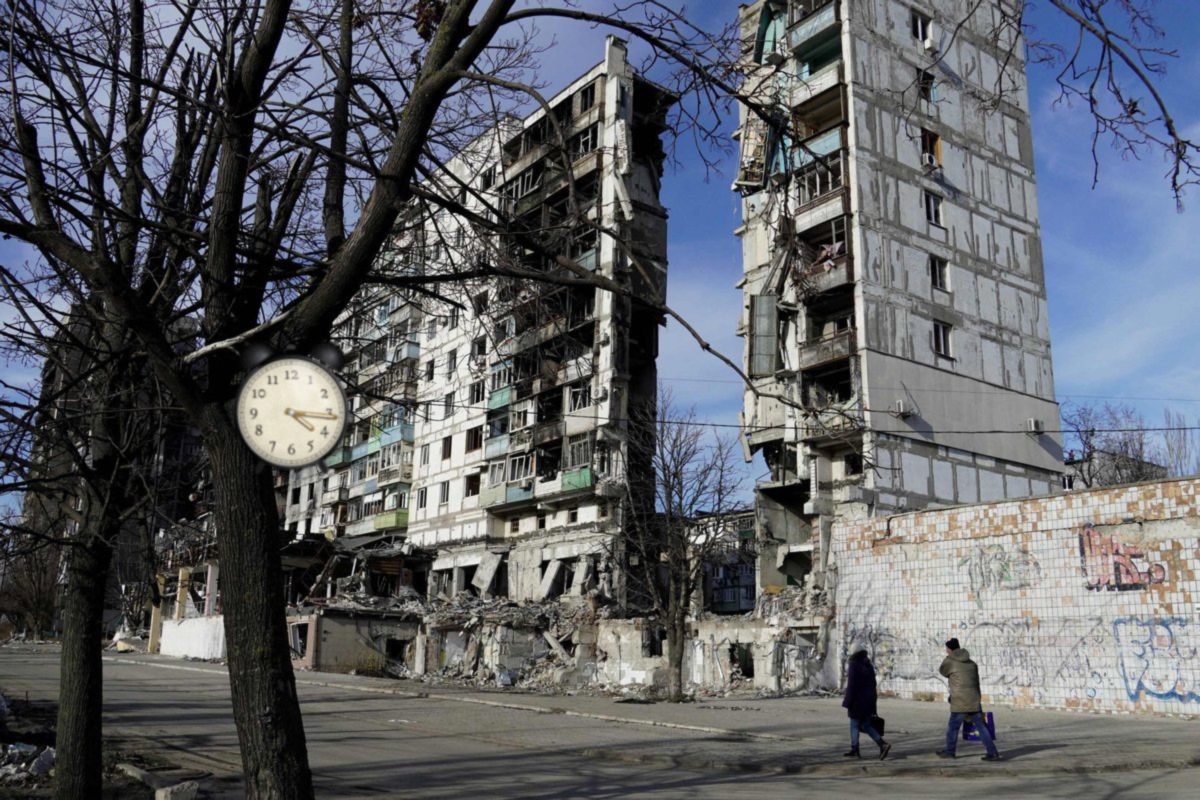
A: 4:16
